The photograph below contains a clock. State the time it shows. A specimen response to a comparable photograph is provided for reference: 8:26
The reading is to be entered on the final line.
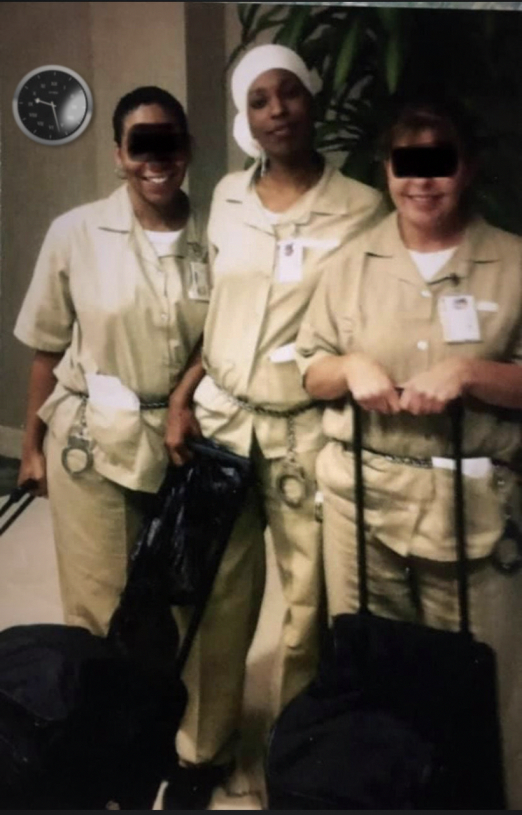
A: 9:27
